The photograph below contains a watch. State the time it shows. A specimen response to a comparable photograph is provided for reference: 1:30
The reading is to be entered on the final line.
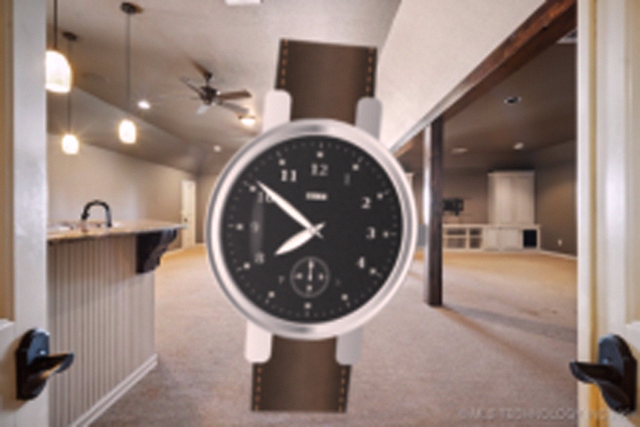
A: 7:51
